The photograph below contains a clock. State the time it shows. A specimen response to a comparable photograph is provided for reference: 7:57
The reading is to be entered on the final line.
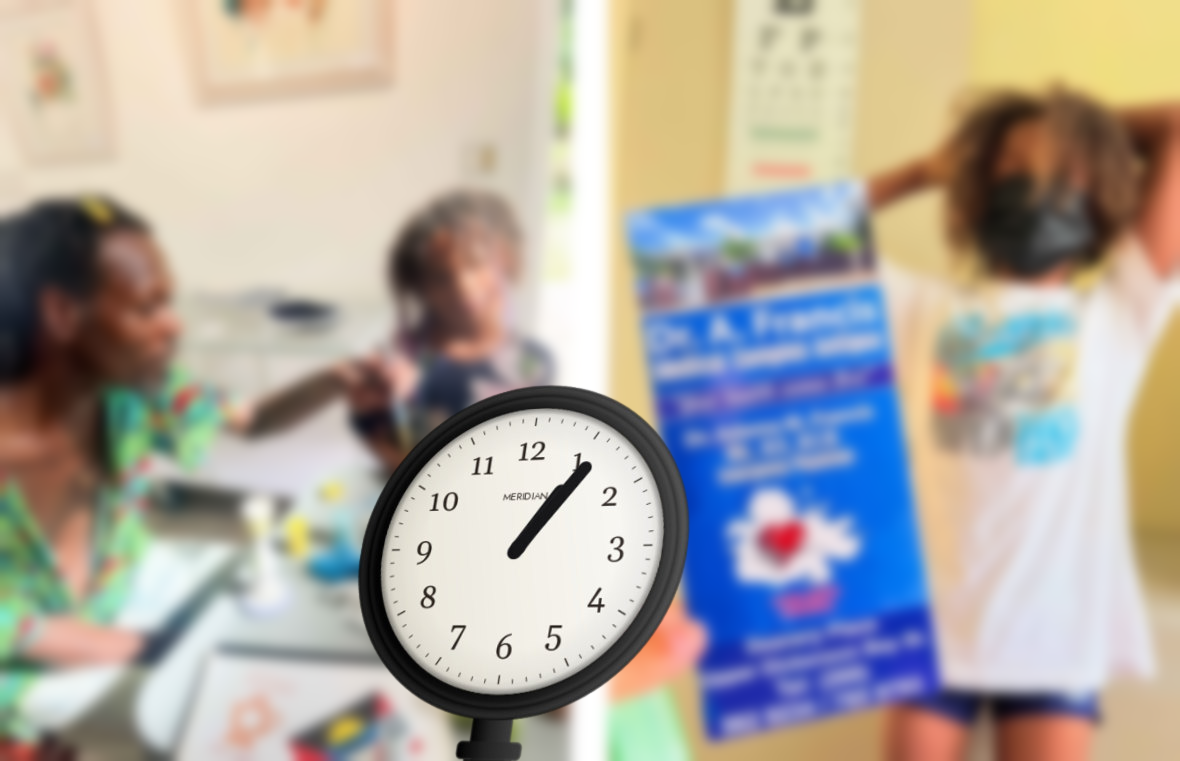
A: 1:06
